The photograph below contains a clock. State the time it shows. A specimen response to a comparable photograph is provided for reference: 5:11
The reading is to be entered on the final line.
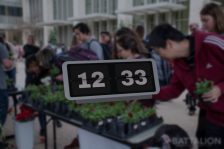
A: 12:33
